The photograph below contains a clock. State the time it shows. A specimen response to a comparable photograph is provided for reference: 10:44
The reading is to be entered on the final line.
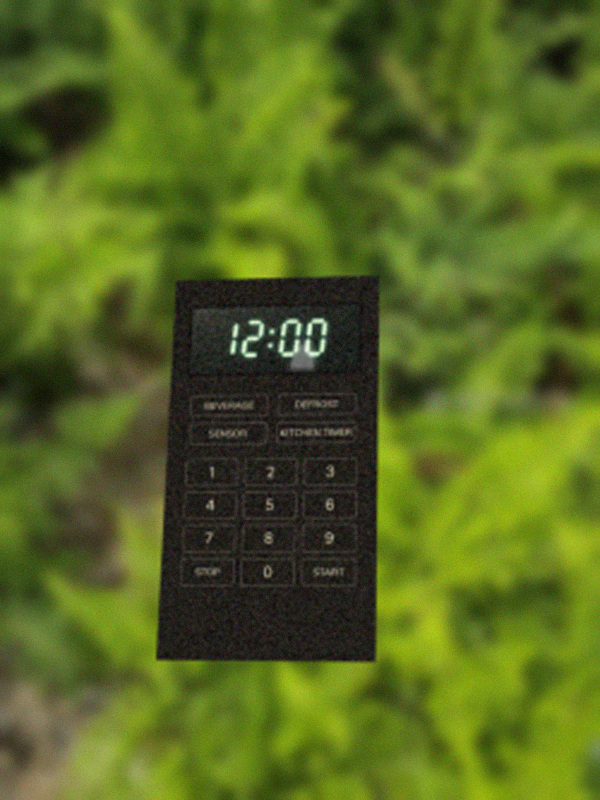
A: 12:00
